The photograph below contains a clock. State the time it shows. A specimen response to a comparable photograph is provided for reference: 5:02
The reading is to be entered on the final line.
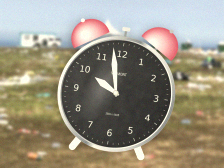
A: 9:58
